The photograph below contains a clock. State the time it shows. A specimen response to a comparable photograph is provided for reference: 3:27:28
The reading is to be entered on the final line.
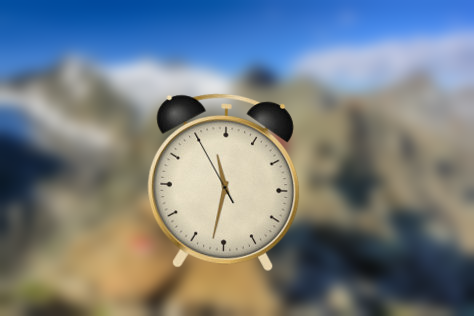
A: 11:31:55
